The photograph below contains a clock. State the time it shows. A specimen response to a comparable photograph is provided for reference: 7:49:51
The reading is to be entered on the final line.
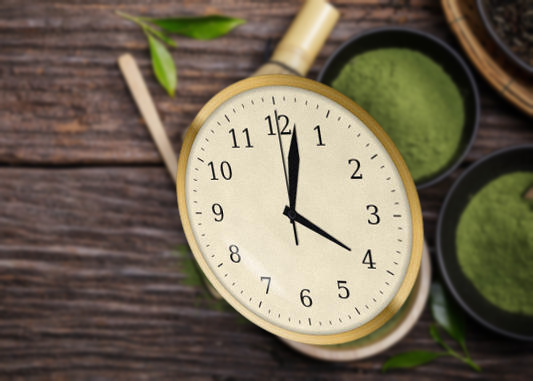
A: 4:02:00
